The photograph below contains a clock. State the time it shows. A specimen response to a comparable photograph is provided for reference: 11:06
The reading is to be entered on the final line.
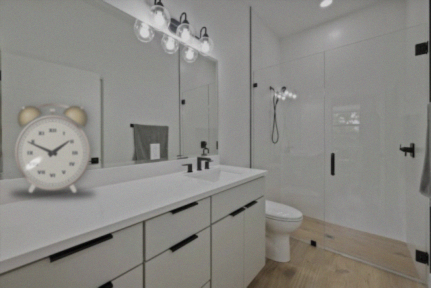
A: 1:49
